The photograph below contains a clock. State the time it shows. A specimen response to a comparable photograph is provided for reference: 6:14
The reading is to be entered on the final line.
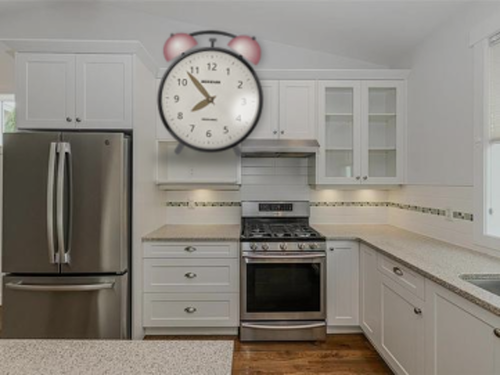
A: 7:53
